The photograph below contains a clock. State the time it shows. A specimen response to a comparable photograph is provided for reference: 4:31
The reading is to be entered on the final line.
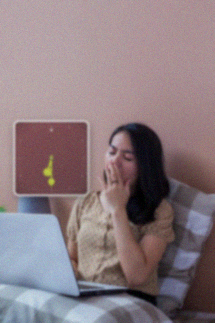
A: 6:30
